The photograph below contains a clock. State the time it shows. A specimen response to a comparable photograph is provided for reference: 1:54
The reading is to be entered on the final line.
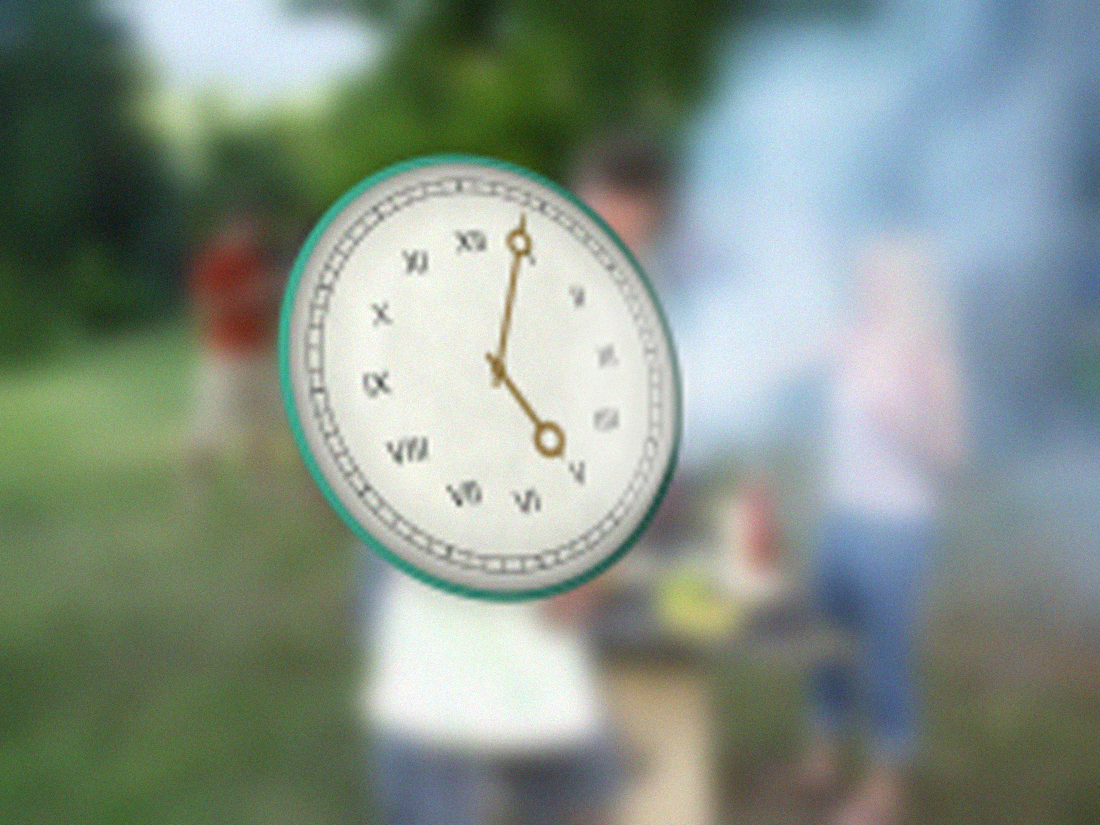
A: 5:04
